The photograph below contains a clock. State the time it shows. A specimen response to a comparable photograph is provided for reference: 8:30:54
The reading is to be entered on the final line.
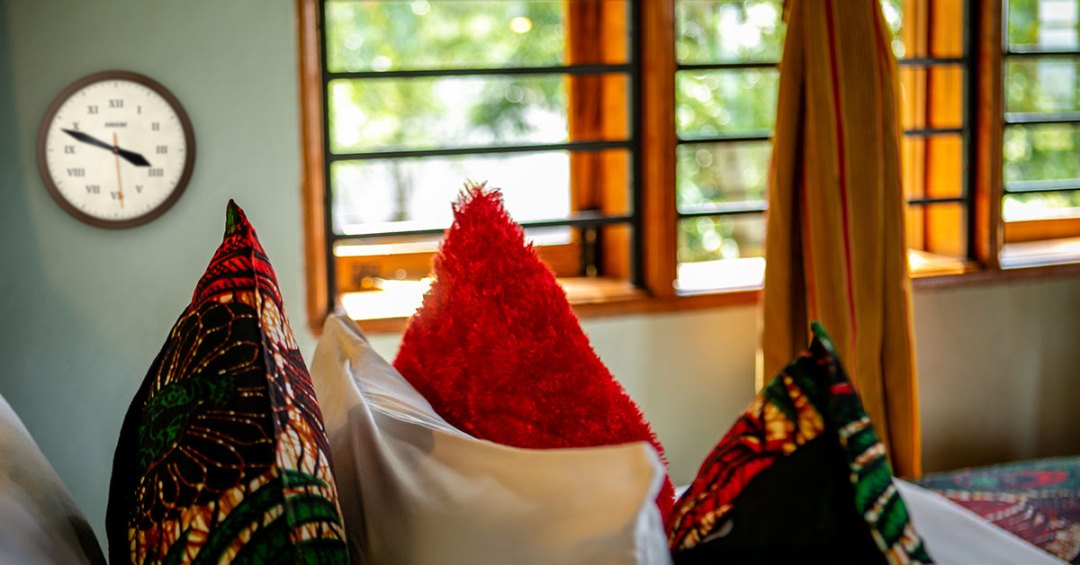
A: 3:48:29
